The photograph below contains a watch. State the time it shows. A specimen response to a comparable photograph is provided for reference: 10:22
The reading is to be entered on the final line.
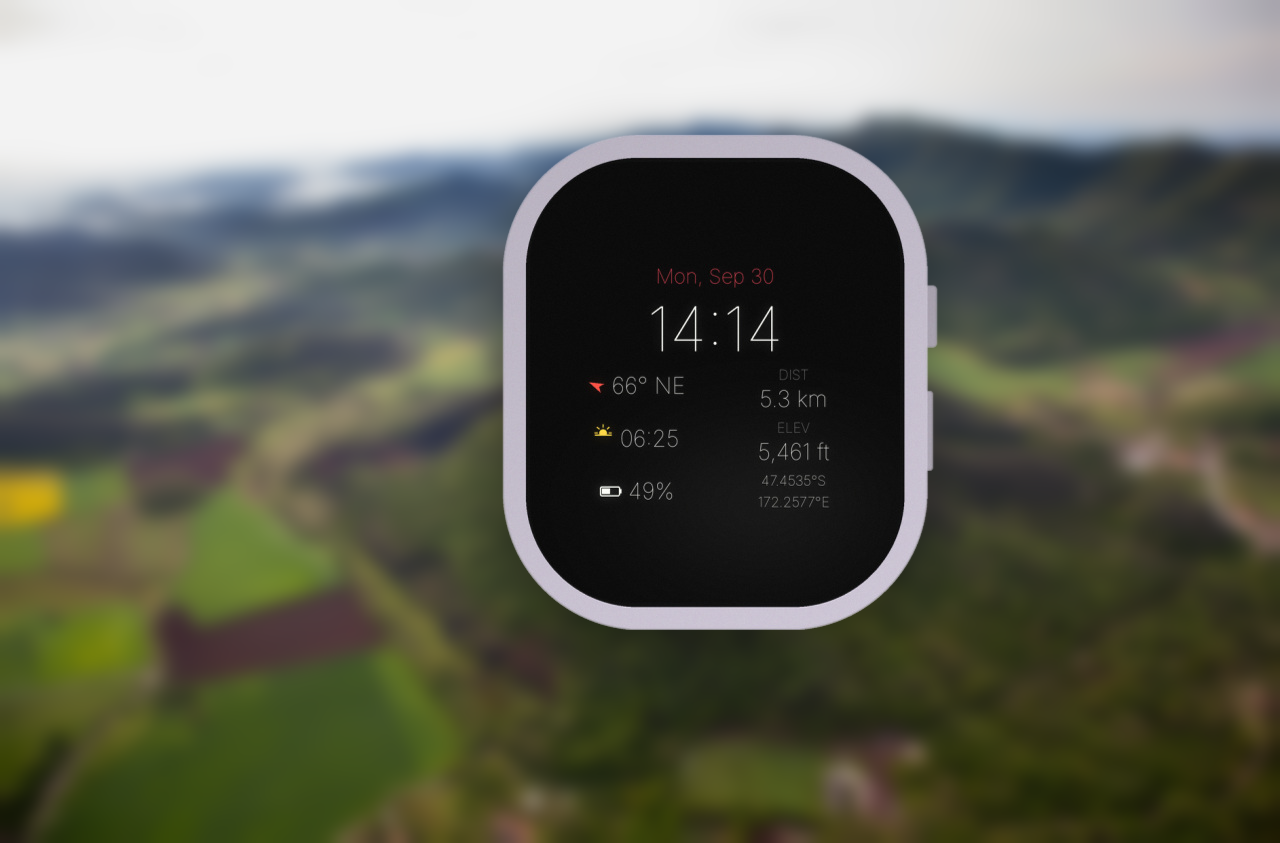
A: 14:14
